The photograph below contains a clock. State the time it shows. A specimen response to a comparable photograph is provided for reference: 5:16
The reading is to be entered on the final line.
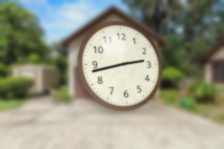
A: 2:43
